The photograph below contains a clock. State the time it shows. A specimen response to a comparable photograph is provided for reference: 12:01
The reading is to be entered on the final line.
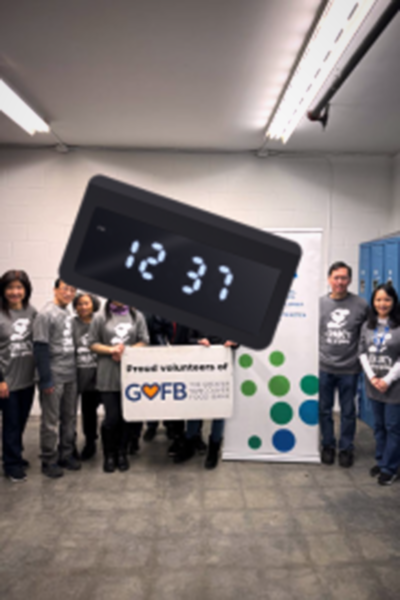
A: 12:37
